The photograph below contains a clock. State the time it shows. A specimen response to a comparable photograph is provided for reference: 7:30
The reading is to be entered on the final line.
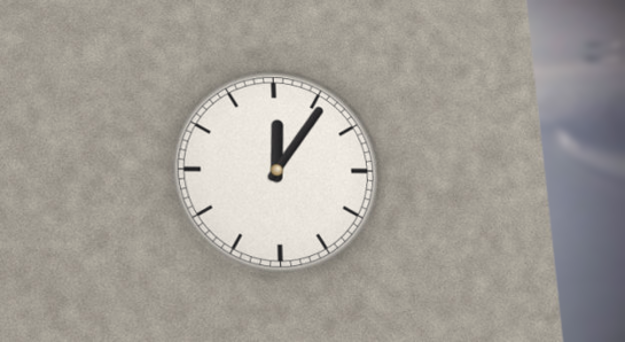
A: 12:06
